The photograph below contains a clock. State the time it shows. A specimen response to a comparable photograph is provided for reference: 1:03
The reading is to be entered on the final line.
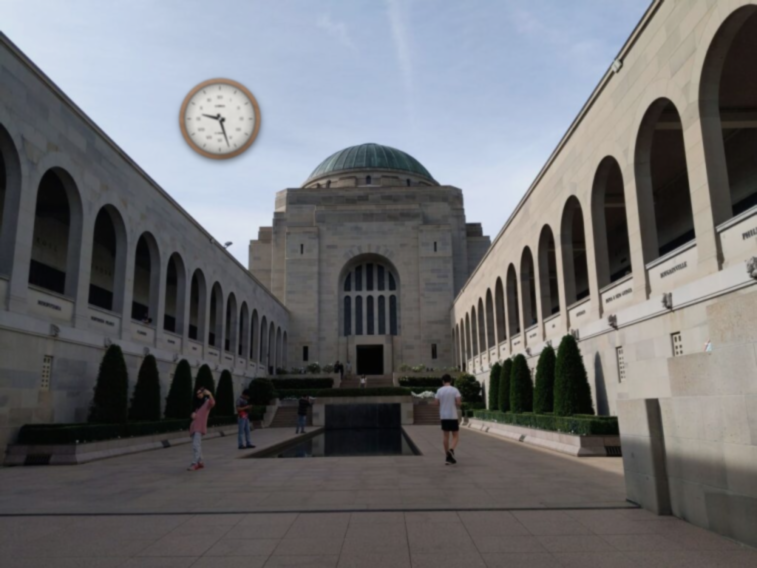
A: 9:27
